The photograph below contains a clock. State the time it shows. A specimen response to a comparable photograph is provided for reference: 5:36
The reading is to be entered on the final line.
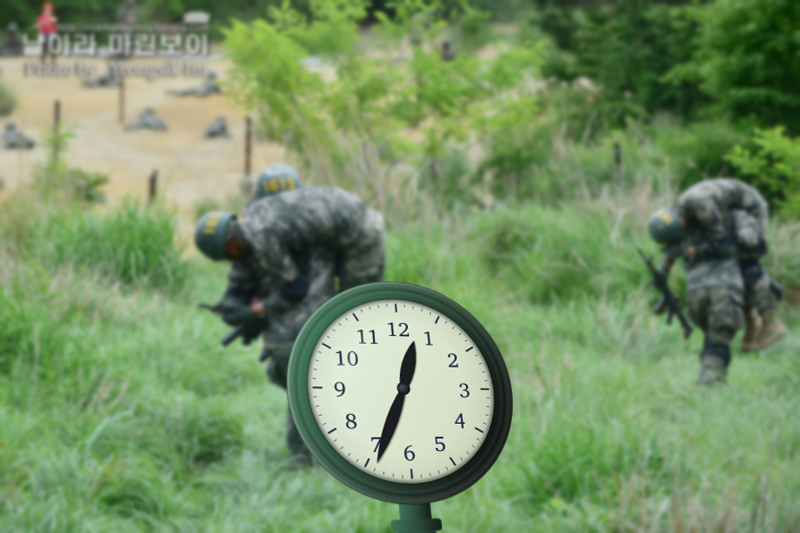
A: 12:34
